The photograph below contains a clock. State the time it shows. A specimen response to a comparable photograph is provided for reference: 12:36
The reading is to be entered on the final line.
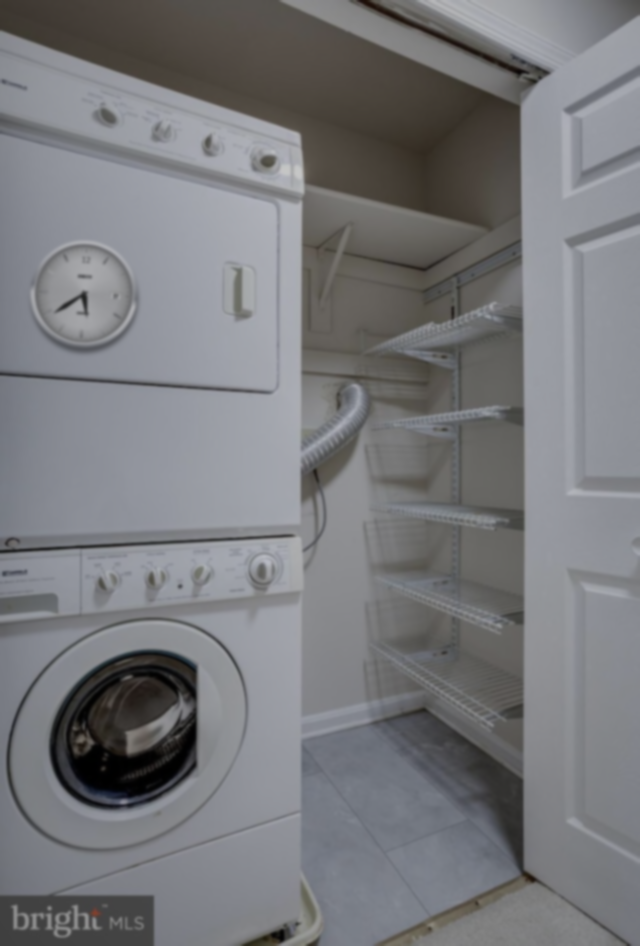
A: 5:39
